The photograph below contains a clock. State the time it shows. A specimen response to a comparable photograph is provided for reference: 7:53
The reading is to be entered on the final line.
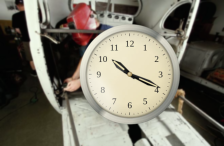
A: 10:19
